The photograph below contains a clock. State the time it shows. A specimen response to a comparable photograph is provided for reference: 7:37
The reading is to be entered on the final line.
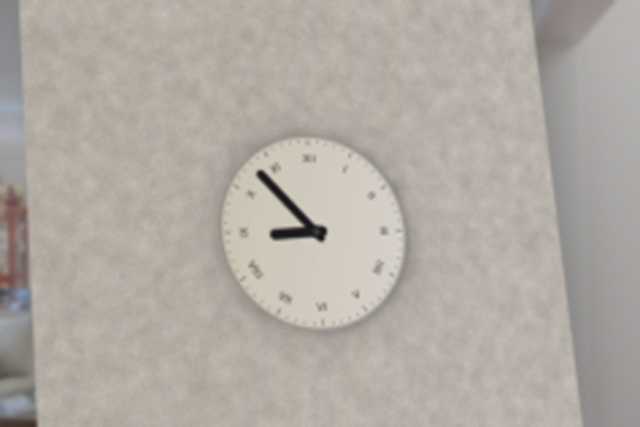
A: 8:53
